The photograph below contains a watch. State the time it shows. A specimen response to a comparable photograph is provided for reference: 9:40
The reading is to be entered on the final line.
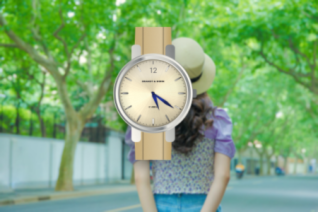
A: 5:21
